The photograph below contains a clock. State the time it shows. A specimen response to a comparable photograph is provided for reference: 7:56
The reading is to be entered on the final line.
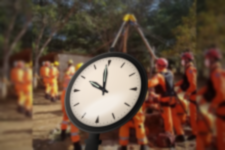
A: 9:59
